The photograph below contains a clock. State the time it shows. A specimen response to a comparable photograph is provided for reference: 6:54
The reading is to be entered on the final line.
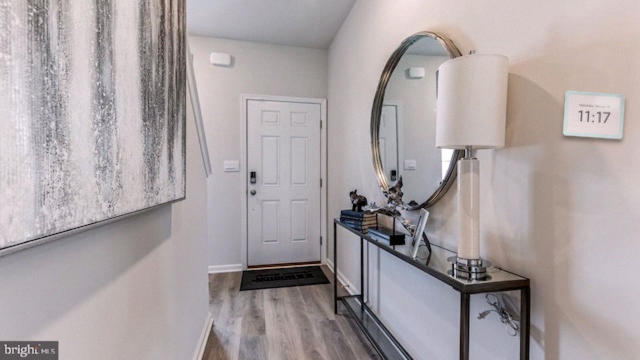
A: 11:17
